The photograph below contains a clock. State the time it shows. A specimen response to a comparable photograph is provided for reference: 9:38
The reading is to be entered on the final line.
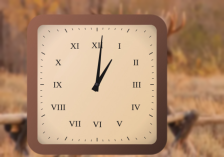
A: 1:01
